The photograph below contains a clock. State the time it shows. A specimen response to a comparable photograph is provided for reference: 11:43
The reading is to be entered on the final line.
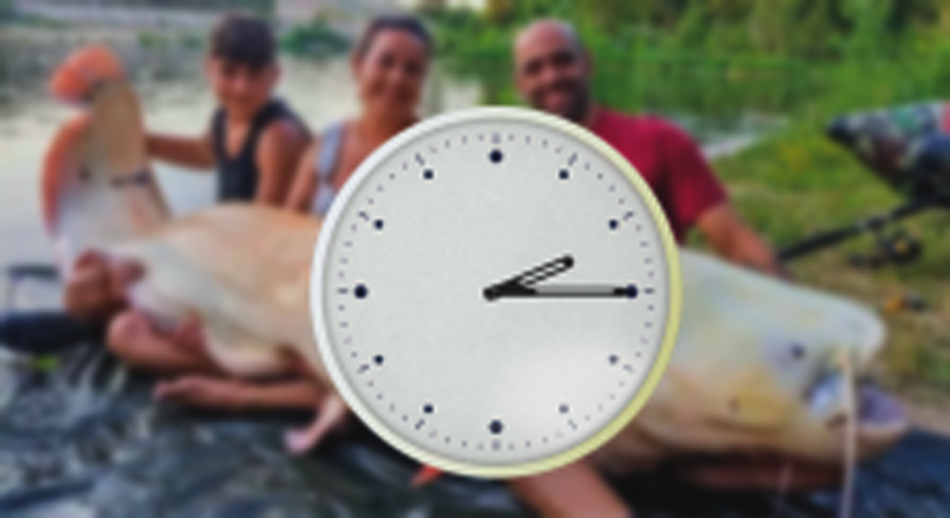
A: 2:15
